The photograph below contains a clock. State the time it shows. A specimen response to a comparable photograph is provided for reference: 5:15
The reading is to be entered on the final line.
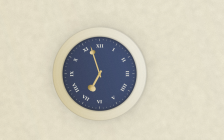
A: 6:57
